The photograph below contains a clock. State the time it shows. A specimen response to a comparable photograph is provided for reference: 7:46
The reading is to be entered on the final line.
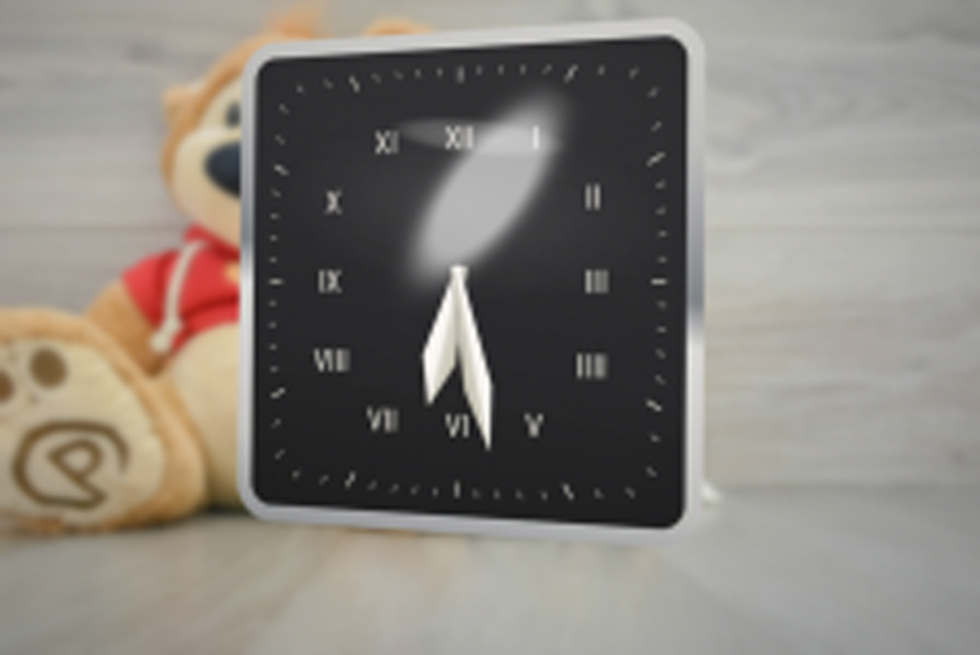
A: 6:28
